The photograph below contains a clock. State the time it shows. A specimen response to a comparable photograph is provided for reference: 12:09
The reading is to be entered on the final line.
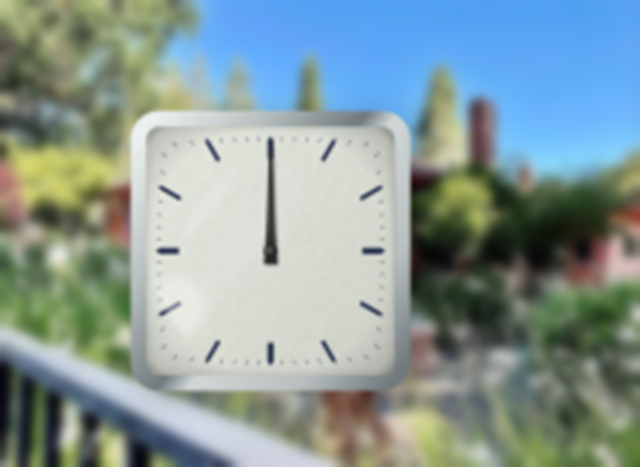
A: 12:00
